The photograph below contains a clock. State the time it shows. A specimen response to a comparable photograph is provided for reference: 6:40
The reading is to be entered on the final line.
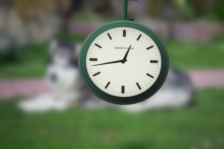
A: 12:43
